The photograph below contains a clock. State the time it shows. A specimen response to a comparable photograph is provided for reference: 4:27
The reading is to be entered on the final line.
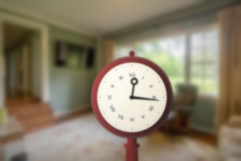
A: 12:16
